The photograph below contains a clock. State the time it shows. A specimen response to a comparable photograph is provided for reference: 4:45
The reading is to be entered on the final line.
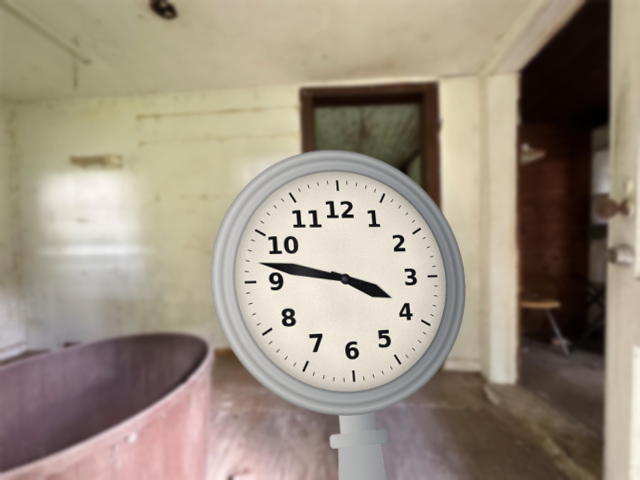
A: 3:47
